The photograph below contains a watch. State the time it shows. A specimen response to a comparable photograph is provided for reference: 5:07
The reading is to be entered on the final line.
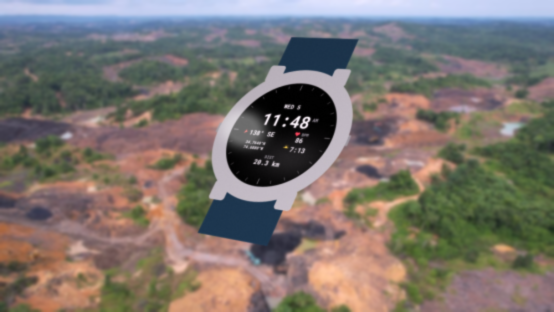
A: 11:48
